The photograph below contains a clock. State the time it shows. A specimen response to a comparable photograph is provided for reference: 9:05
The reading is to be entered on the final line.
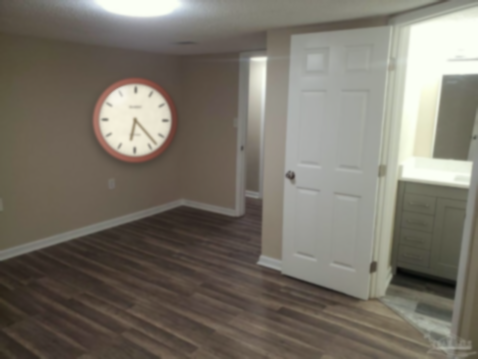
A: 6:23
